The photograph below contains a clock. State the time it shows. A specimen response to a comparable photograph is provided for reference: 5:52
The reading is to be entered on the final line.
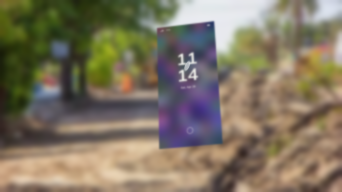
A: 11:14
